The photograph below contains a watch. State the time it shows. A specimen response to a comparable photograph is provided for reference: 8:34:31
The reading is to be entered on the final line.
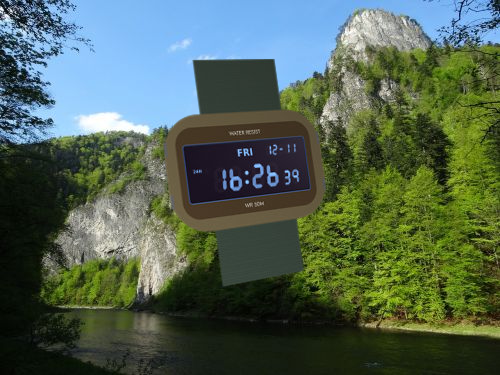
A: 16:26:39
